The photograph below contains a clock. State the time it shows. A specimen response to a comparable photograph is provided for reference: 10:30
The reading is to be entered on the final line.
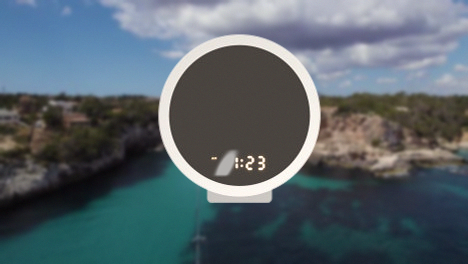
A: 1:23
